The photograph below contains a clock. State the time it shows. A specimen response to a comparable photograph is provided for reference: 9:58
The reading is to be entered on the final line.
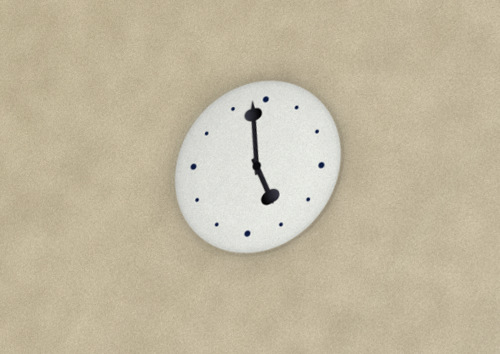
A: 4:58
